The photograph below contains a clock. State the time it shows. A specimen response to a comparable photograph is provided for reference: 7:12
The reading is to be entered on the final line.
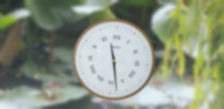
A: 11:28
